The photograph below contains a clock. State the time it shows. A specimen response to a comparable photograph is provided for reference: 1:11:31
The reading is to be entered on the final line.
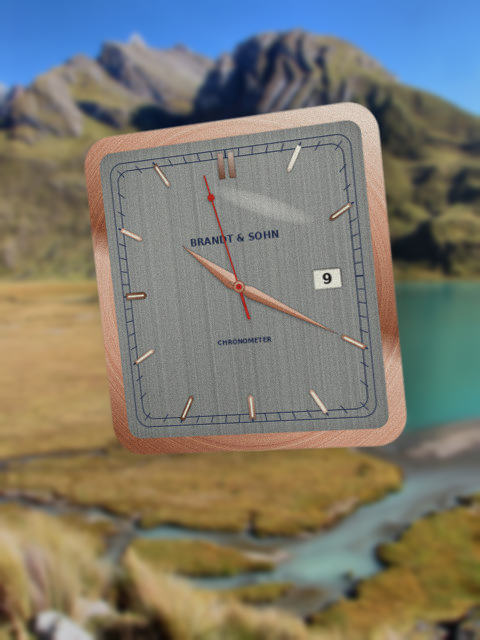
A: 10:19:58
